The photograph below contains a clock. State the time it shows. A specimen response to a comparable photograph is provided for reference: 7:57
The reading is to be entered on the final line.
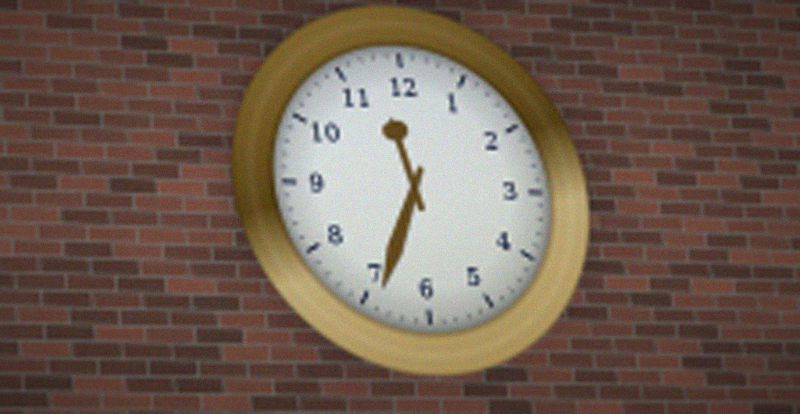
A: 11:34
